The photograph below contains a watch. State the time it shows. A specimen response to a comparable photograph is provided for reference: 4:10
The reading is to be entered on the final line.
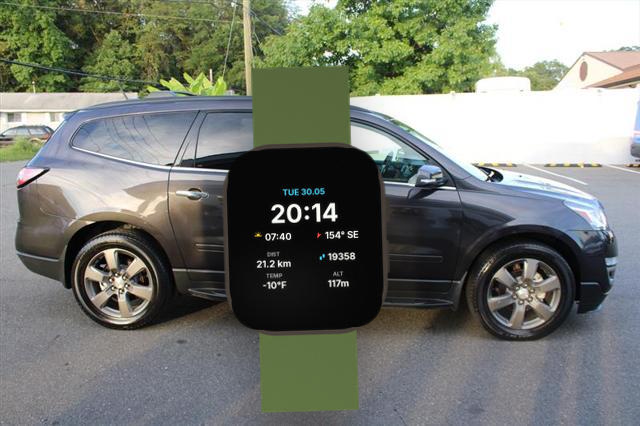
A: 20:14
